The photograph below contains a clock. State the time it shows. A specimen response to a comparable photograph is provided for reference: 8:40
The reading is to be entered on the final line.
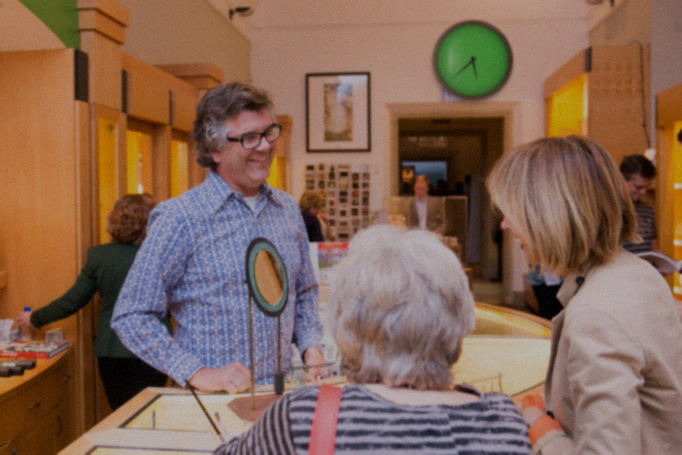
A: 5:38
